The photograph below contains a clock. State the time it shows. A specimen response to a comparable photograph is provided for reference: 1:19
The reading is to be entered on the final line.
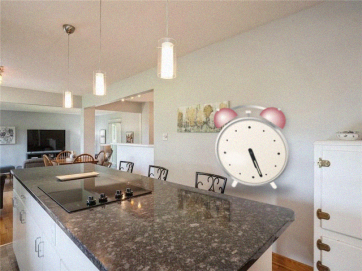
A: 5:27
